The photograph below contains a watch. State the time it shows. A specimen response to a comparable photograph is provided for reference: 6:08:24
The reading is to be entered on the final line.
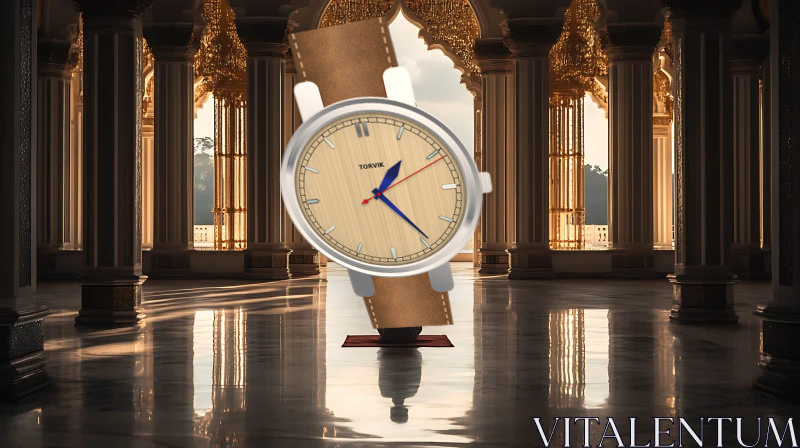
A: 1:24:11
